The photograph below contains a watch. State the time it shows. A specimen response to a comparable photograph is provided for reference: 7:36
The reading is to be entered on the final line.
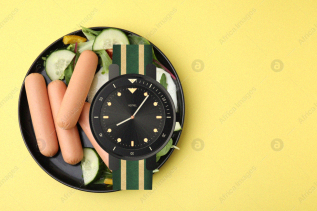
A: 8:06
